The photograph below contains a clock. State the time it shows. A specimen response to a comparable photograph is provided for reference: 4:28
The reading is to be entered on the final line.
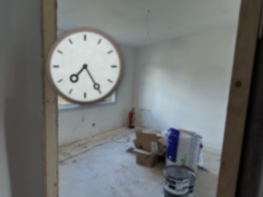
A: 7:25
